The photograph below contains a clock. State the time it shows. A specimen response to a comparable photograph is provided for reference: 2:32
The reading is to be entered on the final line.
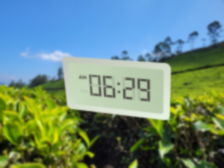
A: 6:29
